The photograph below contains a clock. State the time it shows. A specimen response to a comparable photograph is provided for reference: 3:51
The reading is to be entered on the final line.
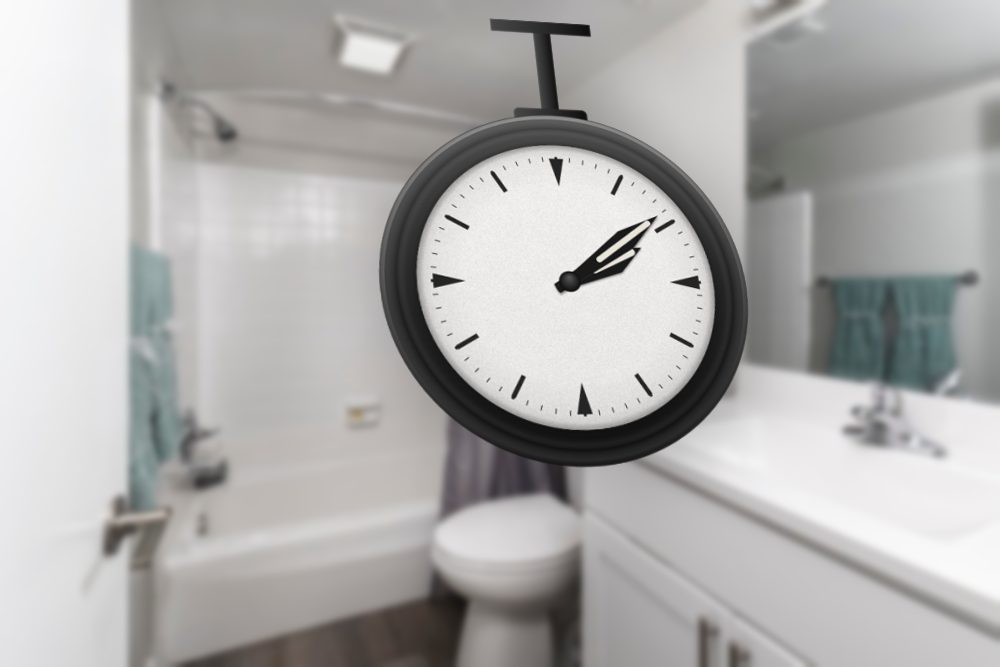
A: 2:09
